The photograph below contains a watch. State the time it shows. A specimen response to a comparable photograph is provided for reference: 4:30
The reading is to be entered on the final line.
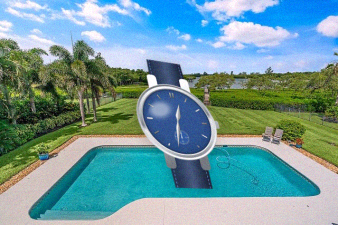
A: 12:32
